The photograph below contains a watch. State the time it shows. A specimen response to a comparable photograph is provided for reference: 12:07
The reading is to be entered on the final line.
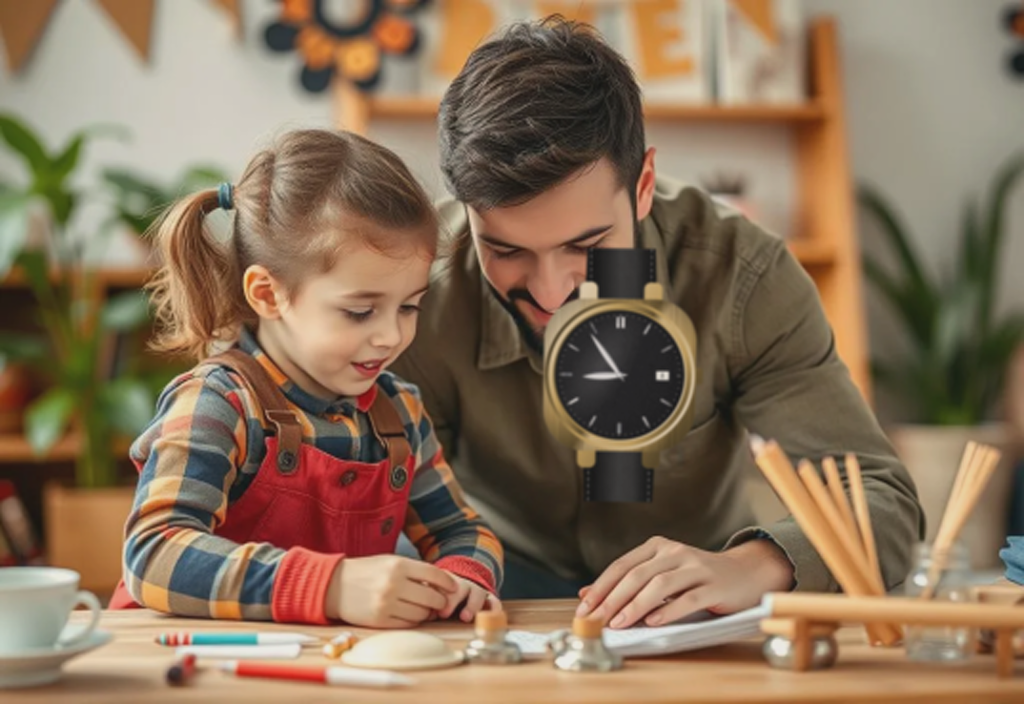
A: 8:54
